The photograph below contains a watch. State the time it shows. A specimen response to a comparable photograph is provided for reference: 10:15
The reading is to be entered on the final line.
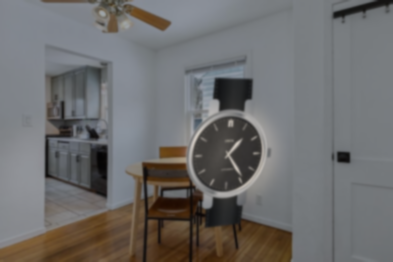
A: 1:24
